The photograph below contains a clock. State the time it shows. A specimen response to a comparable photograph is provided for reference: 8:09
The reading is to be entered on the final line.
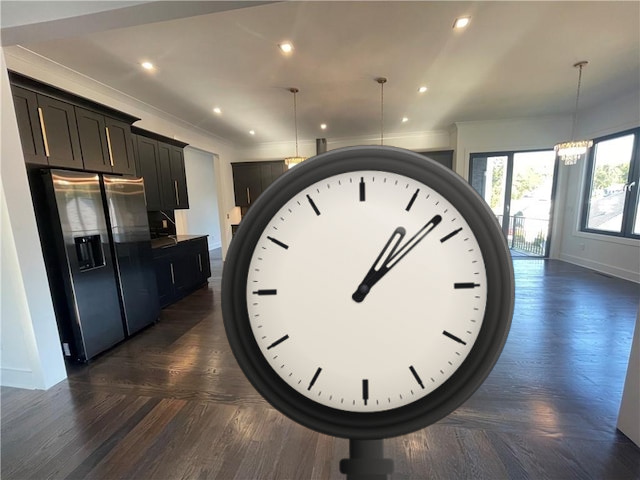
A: 1:08
